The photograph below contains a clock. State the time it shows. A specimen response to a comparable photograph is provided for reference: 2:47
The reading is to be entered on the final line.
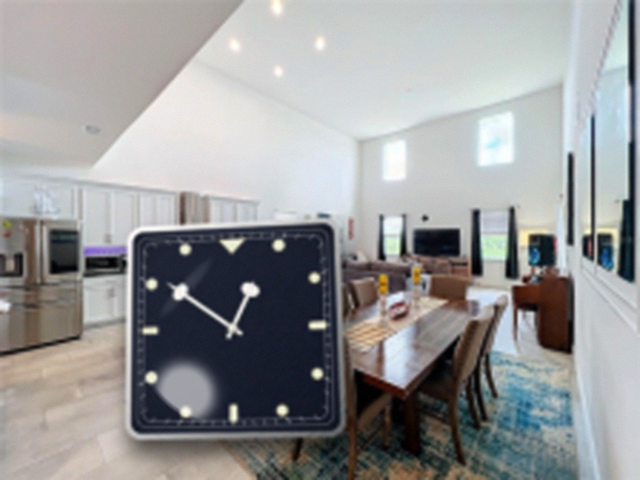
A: 12:51
